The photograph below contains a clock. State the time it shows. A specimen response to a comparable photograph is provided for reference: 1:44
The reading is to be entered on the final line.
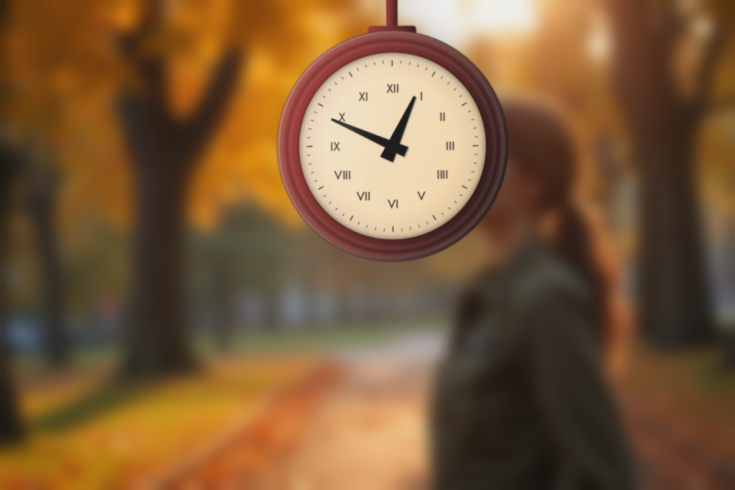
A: 12:49
